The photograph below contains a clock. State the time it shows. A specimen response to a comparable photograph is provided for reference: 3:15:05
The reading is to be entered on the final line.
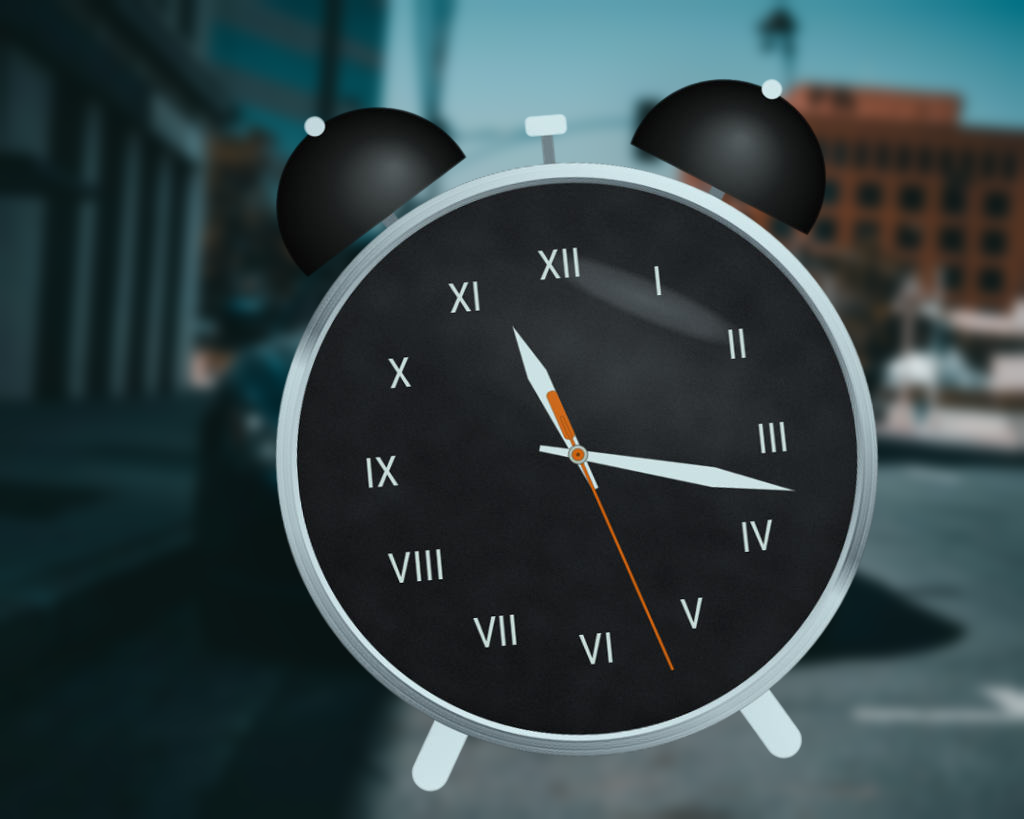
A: 11:17:27
